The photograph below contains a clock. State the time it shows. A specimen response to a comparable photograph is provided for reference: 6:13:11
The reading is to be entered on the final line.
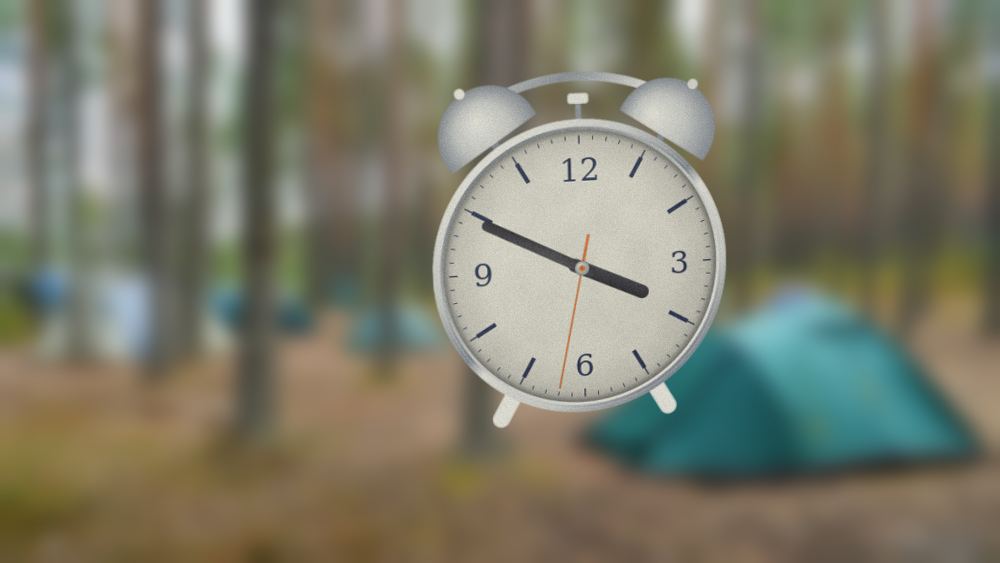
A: 3:49:32
